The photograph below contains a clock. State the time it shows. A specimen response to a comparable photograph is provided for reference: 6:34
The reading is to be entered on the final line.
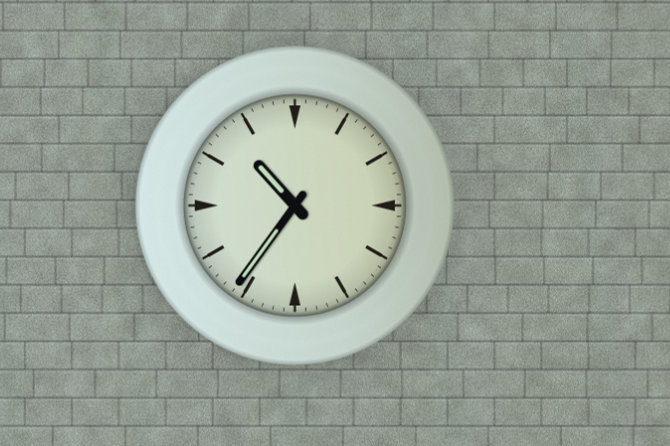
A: 10:36
